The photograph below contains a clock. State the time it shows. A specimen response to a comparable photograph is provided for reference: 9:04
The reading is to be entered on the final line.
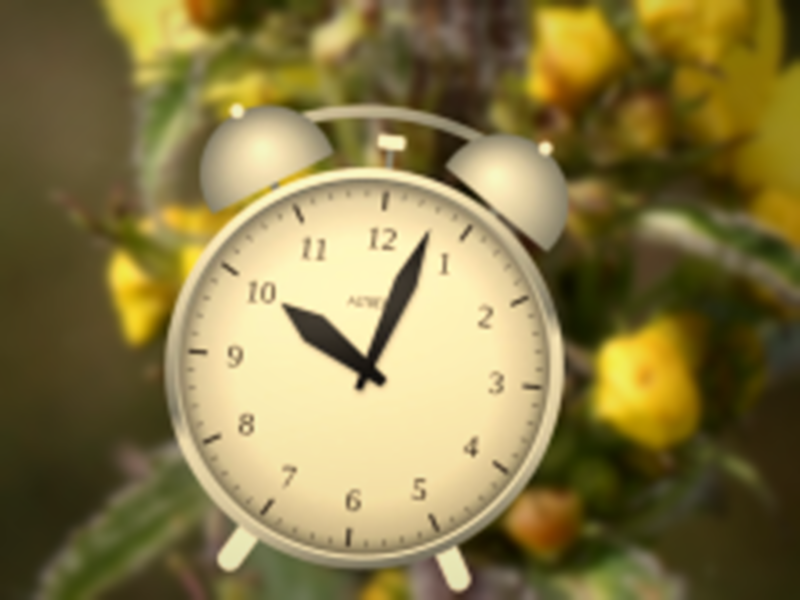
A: 10:03
